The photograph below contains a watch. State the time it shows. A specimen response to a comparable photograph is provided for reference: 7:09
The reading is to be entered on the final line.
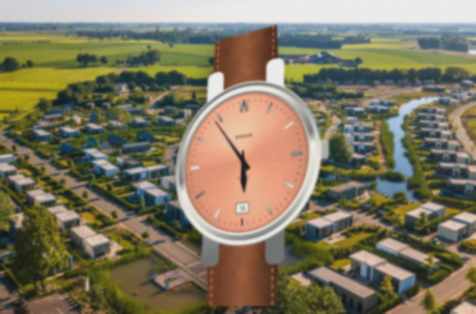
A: 5:54
